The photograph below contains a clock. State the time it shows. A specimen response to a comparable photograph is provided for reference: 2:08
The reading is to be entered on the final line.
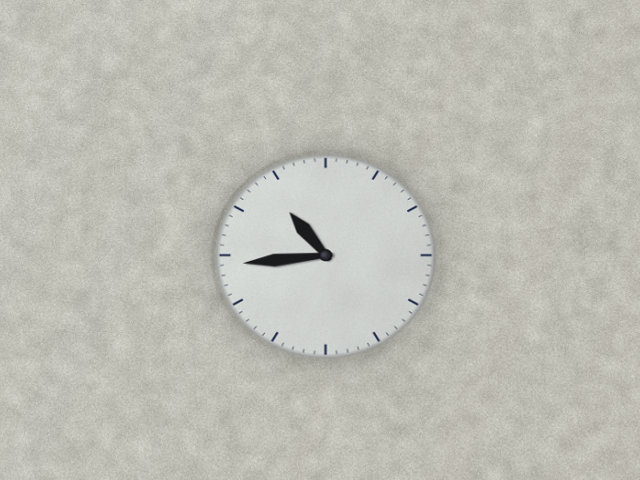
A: 10:44
